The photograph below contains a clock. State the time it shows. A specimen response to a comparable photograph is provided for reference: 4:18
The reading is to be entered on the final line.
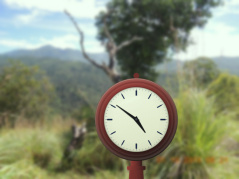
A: 4:51
